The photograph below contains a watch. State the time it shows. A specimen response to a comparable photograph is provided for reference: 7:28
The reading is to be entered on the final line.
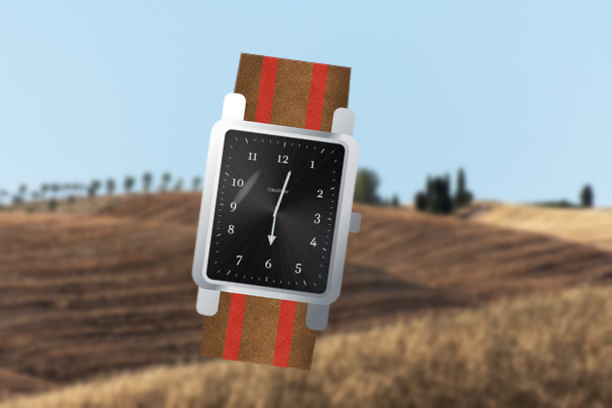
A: 6:02
